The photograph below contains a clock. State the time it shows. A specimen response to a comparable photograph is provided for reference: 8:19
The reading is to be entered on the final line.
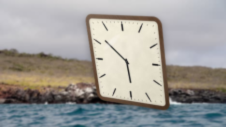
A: 5:52
